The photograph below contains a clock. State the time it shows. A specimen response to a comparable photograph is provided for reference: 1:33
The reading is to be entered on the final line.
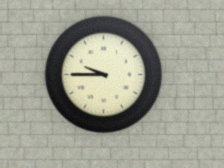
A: 9:45
